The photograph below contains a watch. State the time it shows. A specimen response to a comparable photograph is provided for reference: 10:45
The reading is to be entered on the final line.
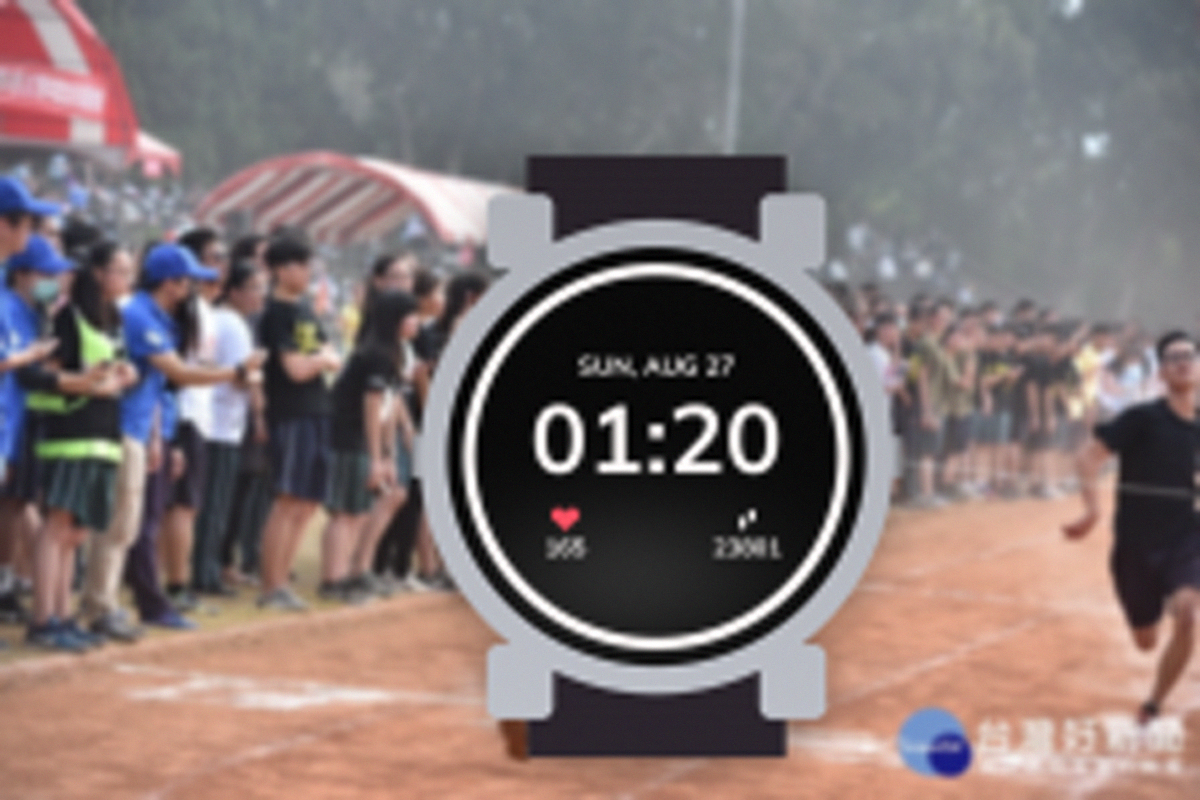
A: 1:20
